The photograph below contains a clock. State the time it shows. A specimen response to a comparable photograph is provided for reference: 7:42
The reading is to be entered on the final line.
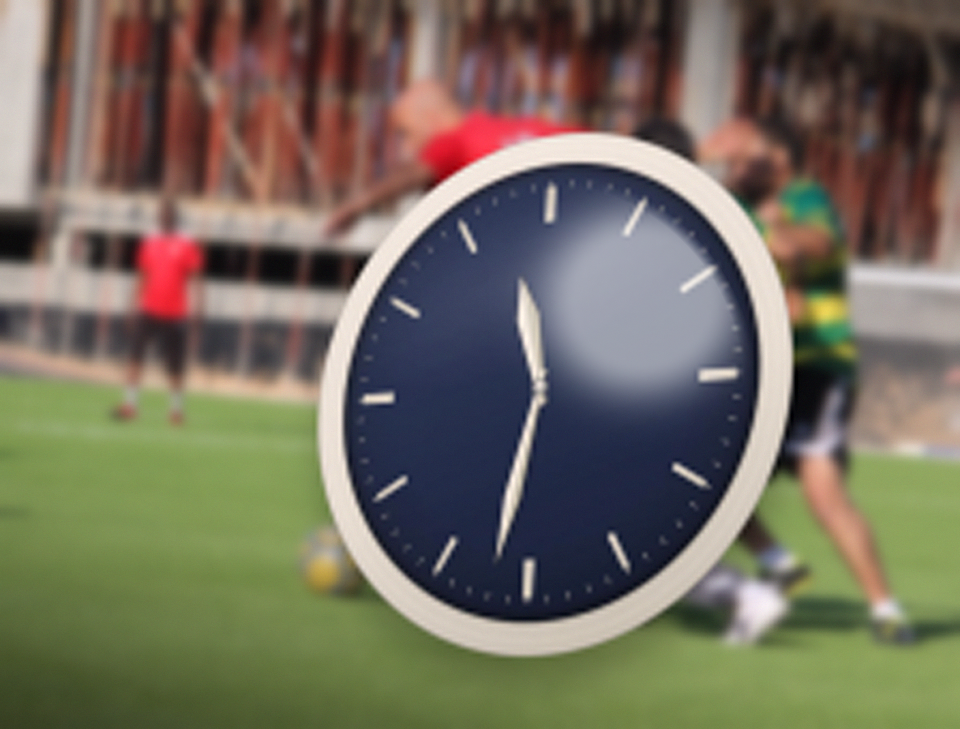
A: 11:32
